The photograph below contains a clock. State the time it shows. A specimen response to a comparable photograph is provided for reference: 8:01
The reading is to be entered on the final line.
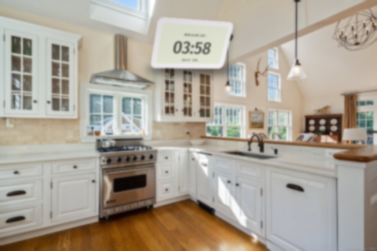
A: 3:58
